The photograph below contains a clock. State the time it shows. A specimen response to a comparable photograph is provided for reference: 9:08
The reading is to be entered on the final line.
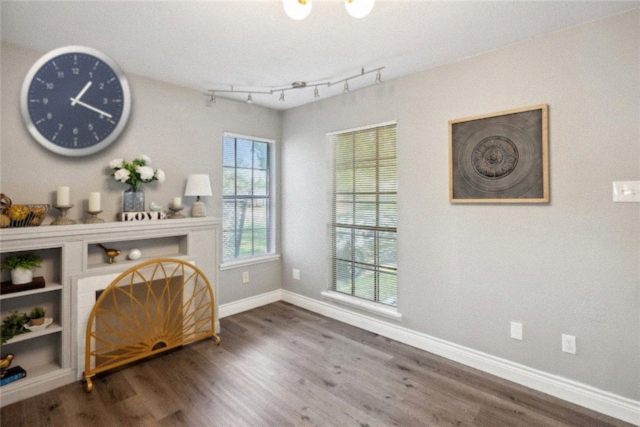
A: 1:19
